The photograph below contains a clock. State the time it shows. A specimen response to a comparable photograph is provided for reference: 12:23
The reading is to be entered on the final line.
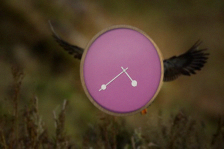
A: 4:39
